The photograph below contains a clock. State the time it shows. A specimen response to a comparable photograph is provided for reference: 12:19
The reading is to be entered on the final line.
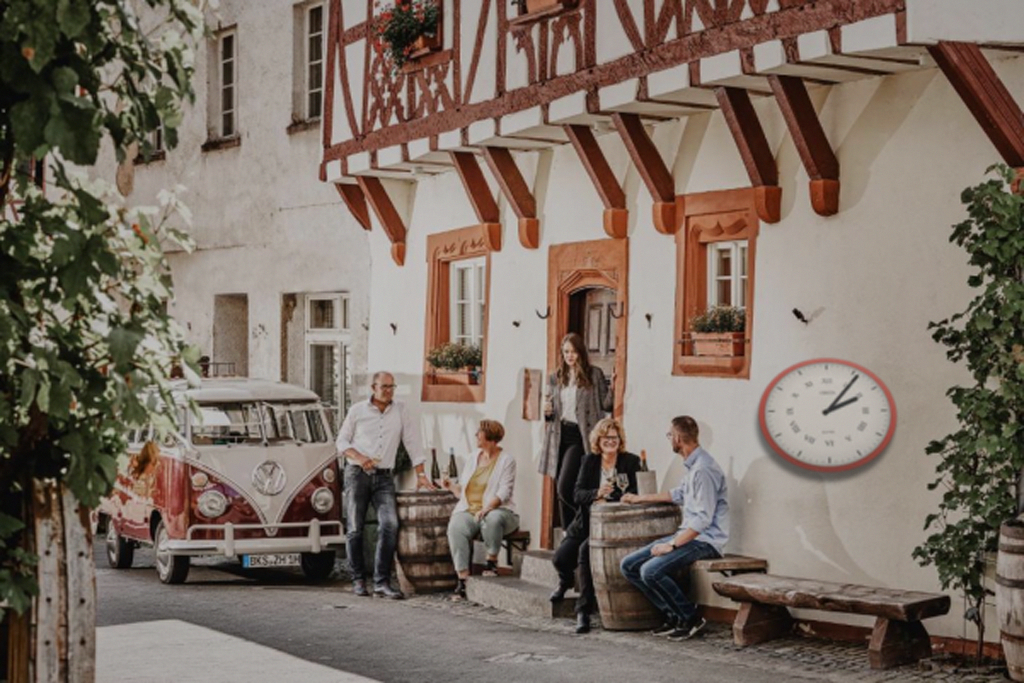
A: 2:06
